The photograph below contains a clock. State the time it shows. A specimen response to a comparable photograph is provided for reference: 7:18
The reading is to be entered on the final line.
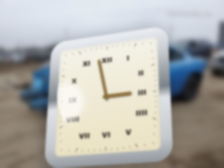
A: 2:58
